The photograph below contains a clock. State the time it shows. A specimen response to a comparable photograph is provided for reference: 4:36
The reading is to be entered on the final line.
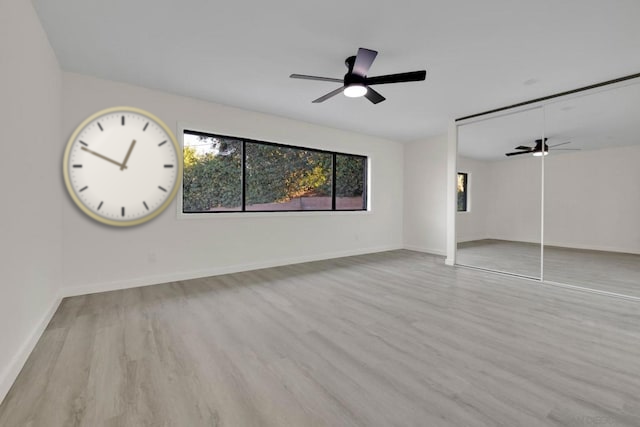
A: 12:49
